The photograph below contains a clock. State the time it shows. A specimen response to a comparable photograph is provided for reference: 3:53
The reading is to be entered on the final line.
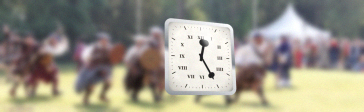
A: 12:25
